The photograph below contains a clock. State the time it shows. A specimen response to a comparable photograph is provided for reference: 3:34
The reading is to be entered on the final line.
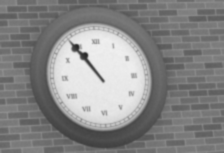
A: 10:54
